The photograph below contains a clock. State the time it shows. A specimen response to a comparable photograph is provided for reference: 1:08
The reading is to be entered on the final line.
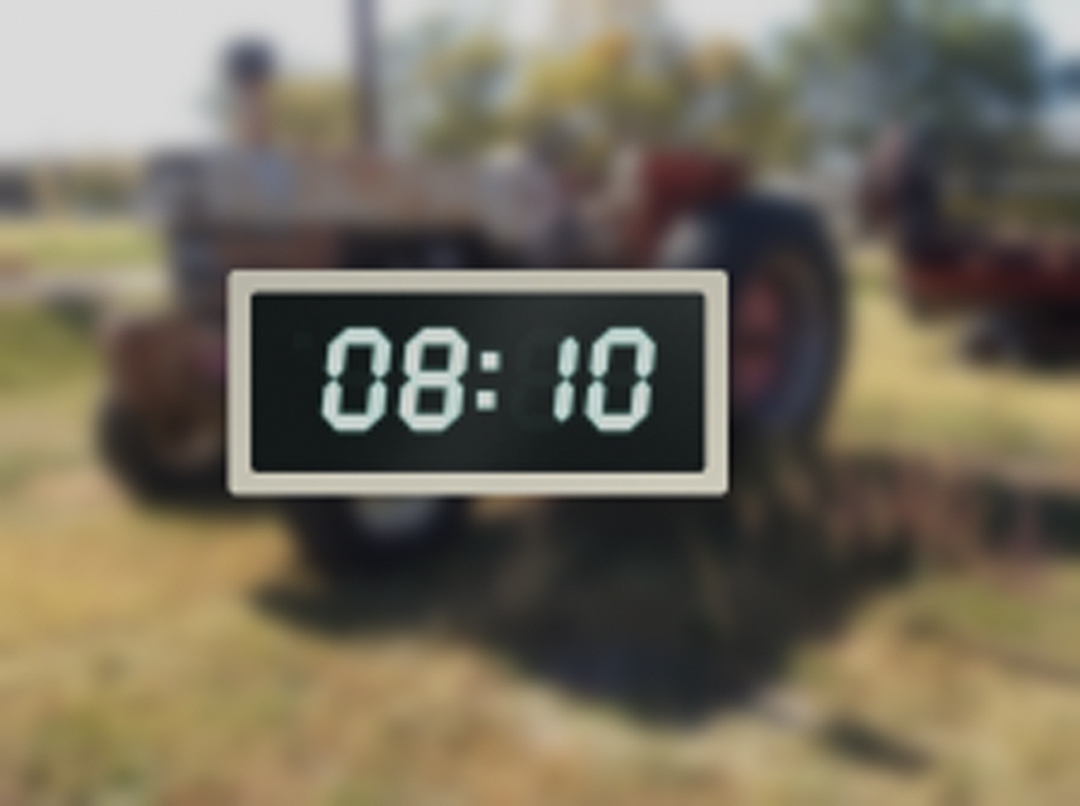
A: 8:10
